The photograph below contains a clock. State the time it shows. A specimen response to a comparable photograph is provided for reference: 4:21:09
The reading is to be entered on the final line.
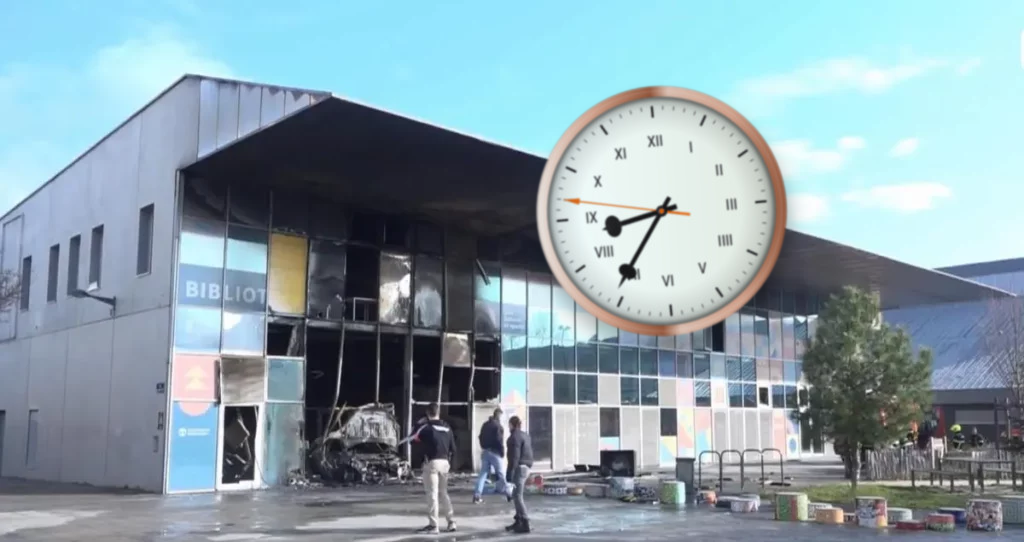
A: 8:35:47
